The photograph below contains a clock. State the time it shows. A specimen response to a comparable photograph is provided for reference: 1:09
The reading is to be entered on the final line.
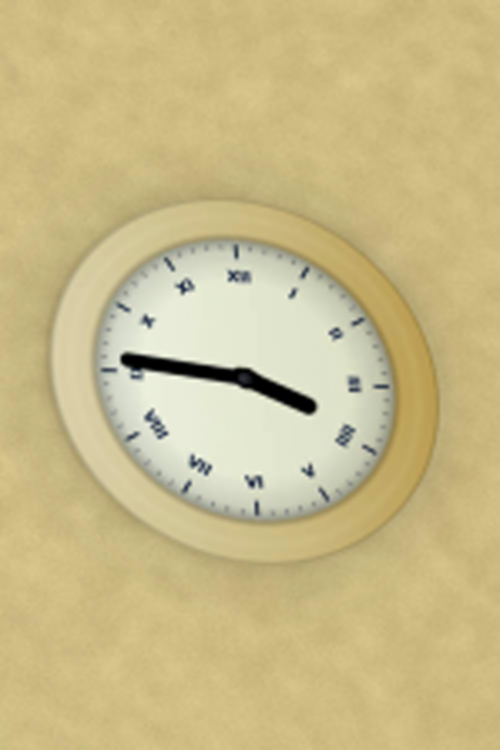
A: 3:46
